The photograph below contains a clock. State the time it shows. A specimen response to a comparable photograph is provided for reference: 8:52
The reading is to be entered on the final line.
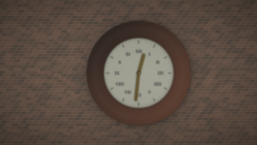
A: 12:31
